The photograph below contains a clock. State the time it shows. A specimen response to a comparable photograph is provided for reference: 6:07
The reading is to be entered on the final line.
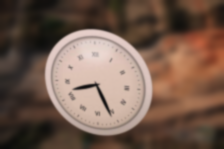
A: 8:26
